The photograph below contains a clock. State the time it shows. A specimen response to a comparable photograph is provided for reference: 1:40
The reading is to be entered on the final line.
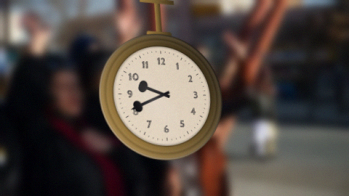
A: 9:41
